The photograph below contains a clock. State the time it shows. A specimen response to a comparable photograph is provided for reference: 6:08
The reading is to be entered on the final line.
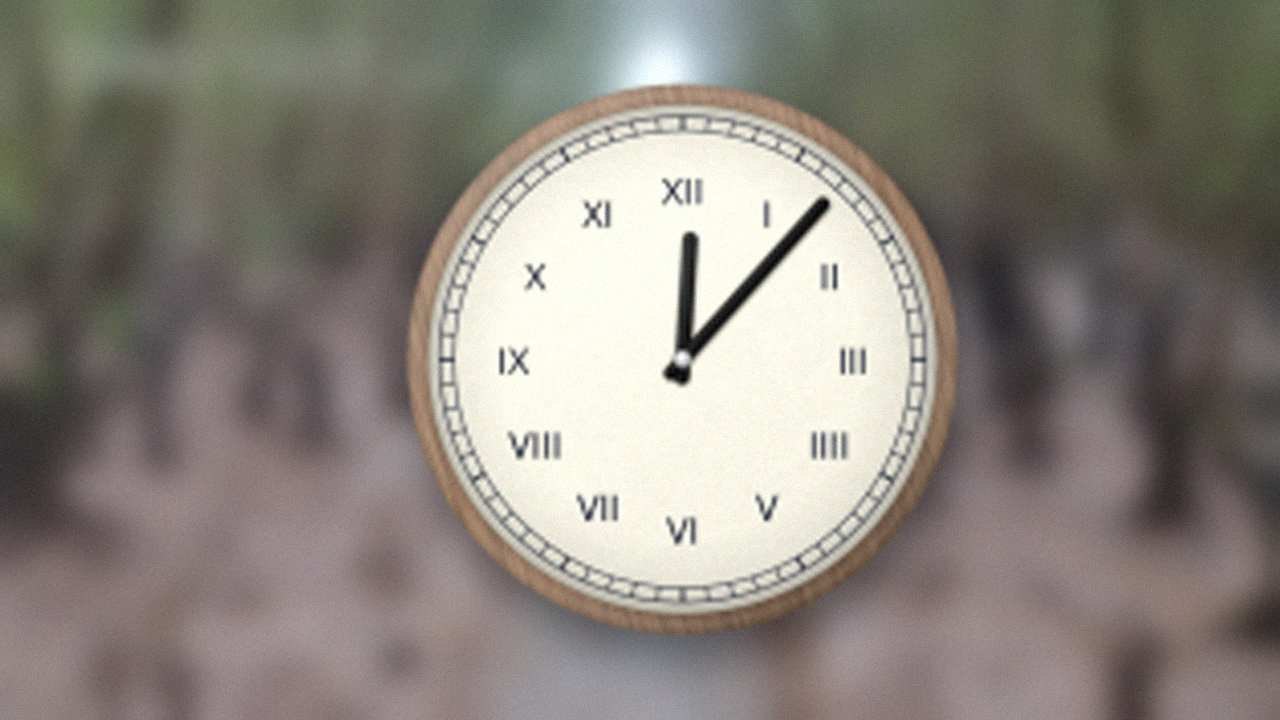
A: 12:07
